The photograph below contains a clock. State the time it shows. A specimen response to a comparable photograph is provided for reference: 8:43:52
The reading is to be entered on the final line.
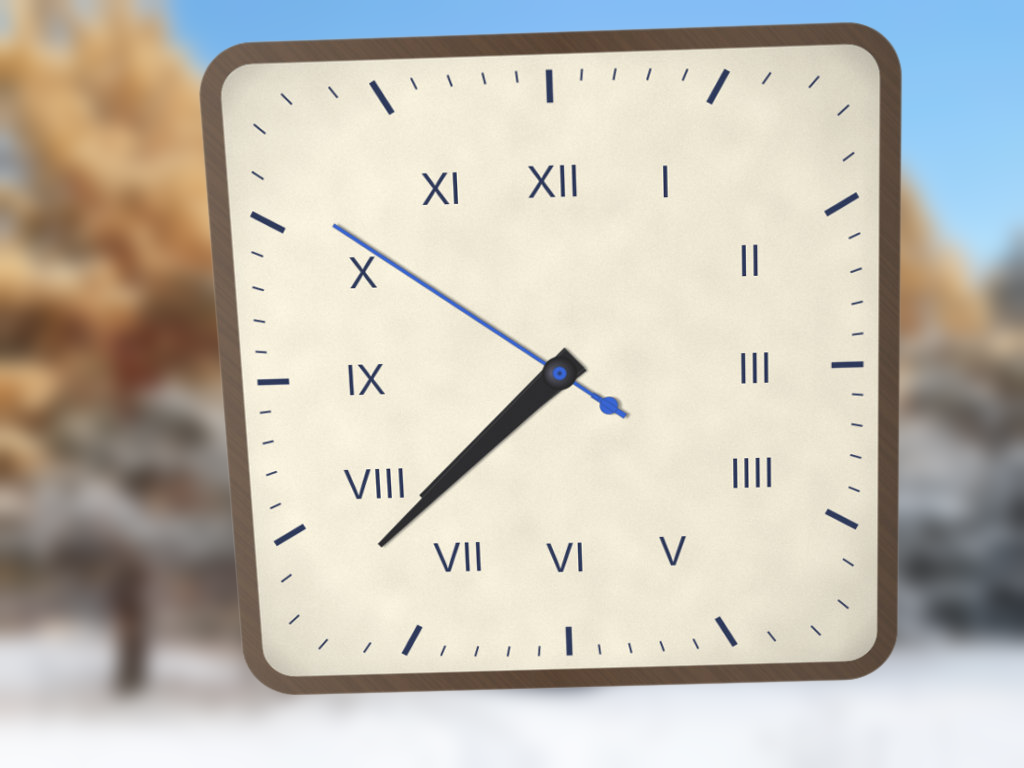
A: 7:37:51
